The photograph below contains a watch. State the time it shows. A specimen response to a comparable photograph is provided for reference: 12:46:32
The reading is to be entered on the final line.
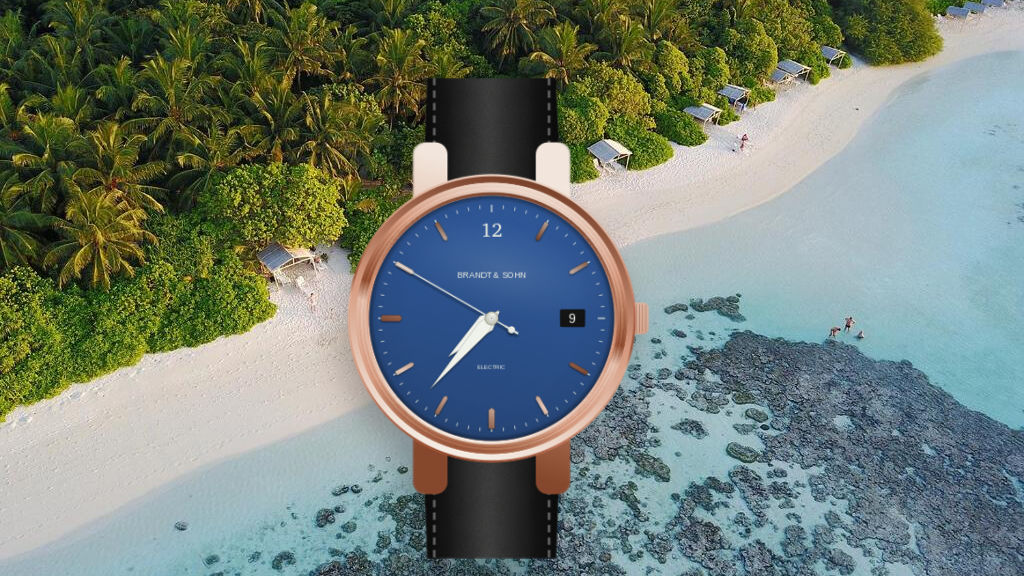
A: 7:36:50
